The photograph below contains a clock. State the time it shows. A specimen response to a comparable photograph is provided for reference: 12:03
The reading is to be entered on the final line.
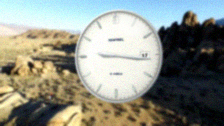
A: 9:16
